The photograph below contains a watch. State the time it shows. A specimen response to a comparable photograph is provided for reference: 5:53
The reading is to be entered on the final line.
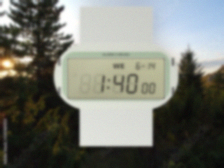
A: 1:40
